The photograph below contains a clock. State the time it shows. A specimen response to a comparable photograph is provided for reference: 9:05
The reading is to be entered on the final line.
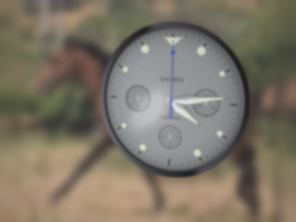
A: 4:14
